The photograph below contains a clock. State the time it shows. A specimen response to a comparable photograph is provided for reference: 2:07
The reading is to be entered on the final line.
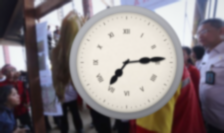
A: 7:14
